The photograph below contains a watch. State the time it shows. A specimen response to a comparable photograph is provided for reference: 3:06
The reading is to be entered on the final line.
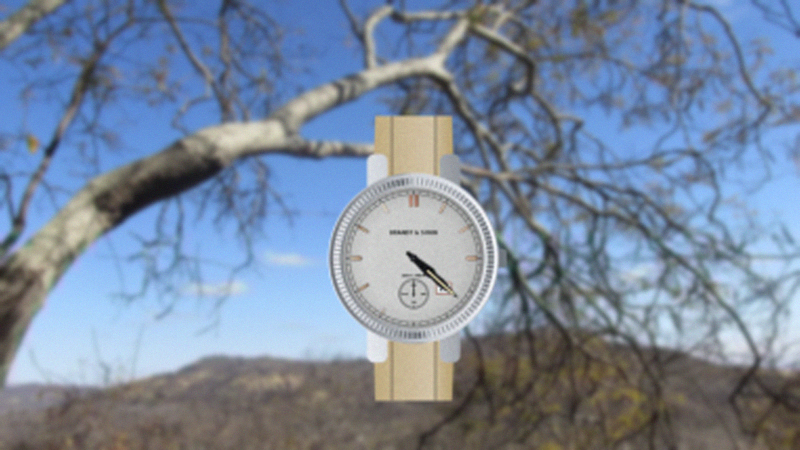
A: 4:22
